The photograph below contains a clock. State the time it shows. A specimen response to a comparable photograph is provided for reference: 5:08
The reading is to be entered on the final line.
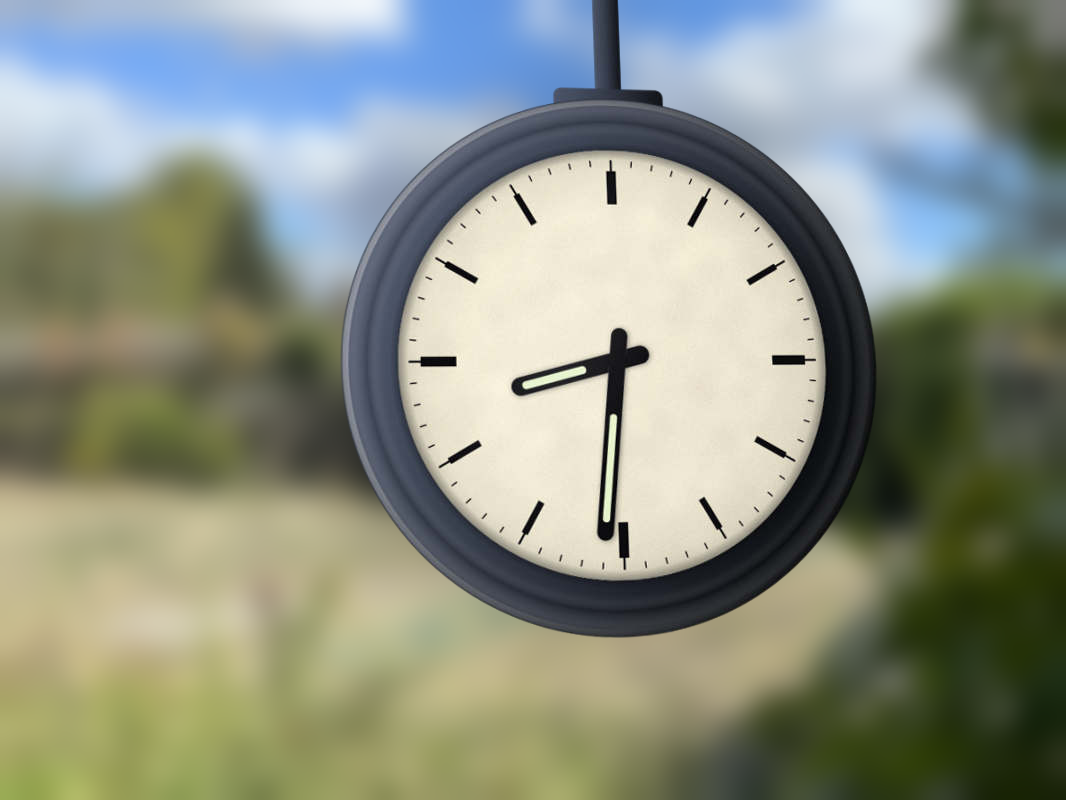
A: 8:31
